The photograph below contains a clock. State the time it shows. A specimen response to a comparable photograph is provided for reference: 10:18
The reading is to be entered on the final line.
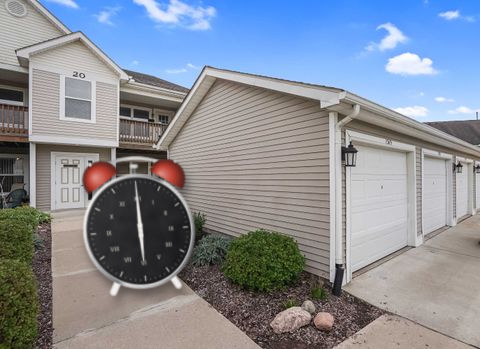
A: 6:00
